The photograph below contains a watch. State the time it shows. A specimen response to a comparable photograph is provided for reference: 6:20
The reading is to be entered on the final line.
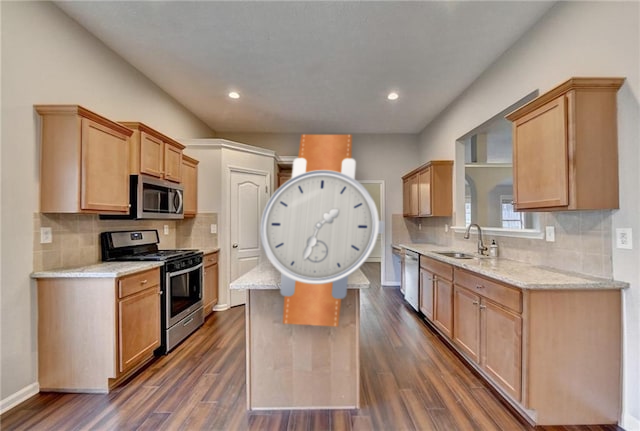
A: 1:33
